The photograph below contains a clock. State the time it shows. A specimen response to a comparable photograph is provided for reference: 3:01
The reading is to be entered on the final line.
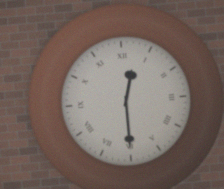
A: 12:30
